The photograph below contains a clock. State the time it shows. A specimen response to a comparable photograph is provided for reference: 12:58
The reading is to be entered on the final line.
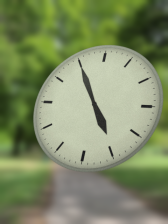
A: 4:55
